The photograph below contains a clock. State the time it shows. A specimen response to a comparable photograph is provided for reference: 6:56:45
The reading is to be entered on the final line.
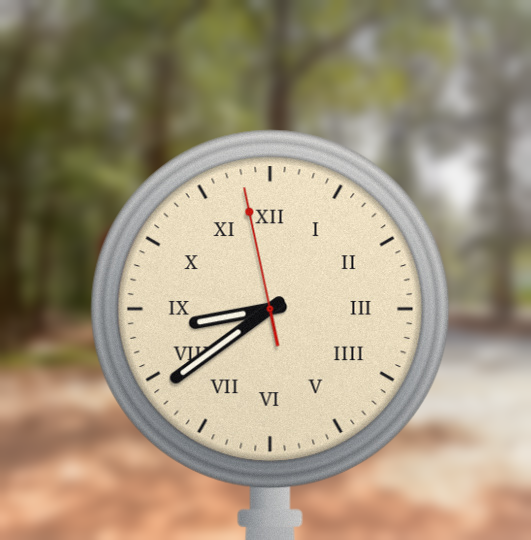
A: 8:38:58
